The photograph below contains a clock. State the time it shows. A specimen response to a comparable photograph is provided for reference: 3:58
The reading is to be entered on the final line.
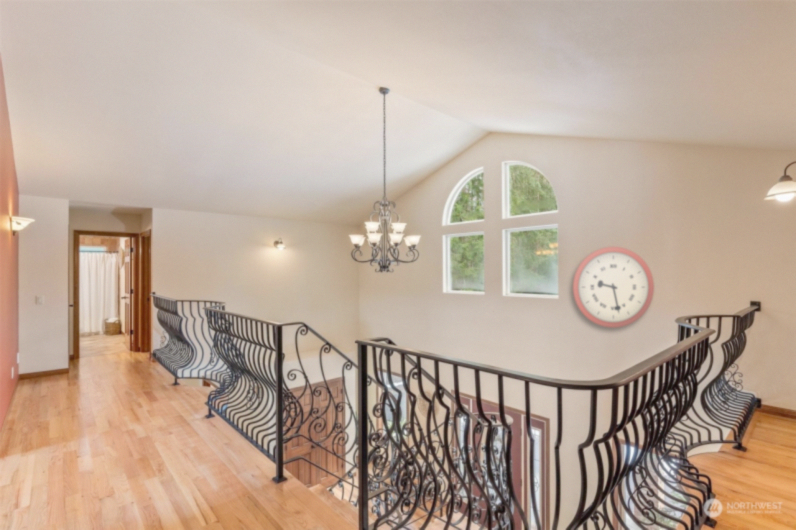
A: 9:28
